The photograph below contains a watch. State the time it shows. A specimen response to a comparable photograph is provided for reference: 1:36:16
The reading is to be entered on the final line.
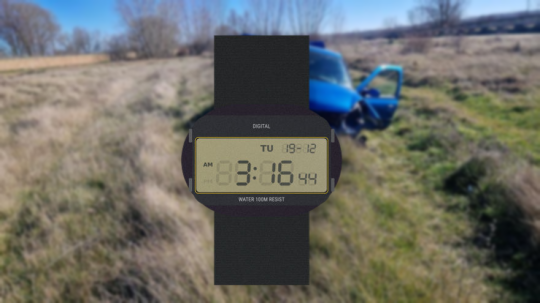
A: 3:16:44
